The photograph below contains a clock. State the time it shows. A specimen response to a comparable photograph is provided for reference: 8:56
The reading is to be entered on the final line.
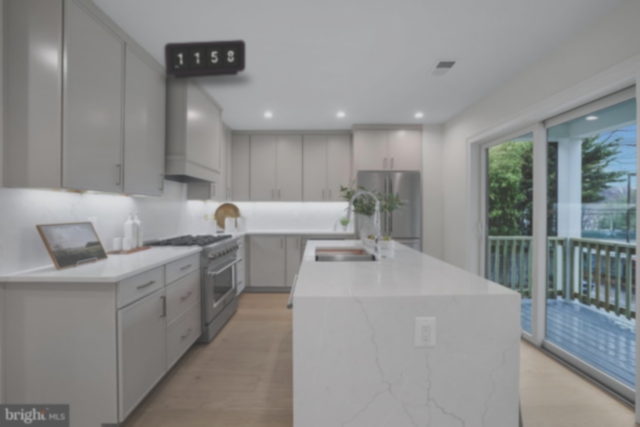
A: 11:58
